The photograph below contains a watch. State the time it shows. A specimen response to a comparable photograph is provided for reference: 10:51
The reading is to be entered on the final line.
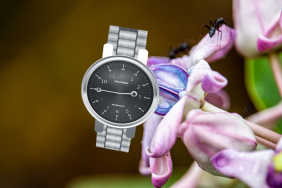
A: 2:45
